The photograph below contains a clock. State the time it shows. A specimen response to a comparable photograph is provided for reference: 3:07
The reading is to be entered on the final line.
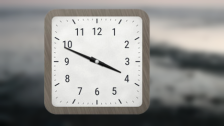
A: 3:49
